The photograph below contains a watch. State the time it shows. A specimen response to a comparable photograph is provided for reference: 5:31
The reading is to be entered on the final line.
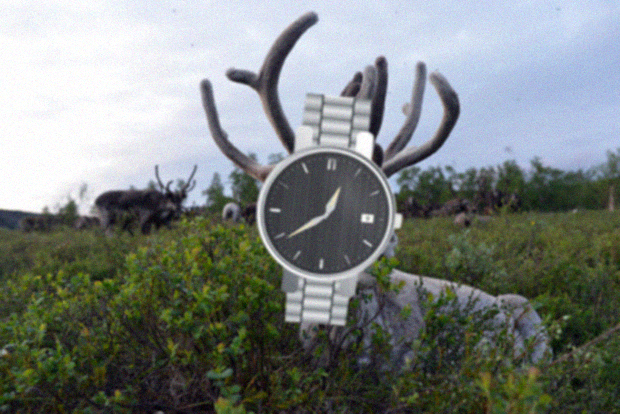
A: 12:39
